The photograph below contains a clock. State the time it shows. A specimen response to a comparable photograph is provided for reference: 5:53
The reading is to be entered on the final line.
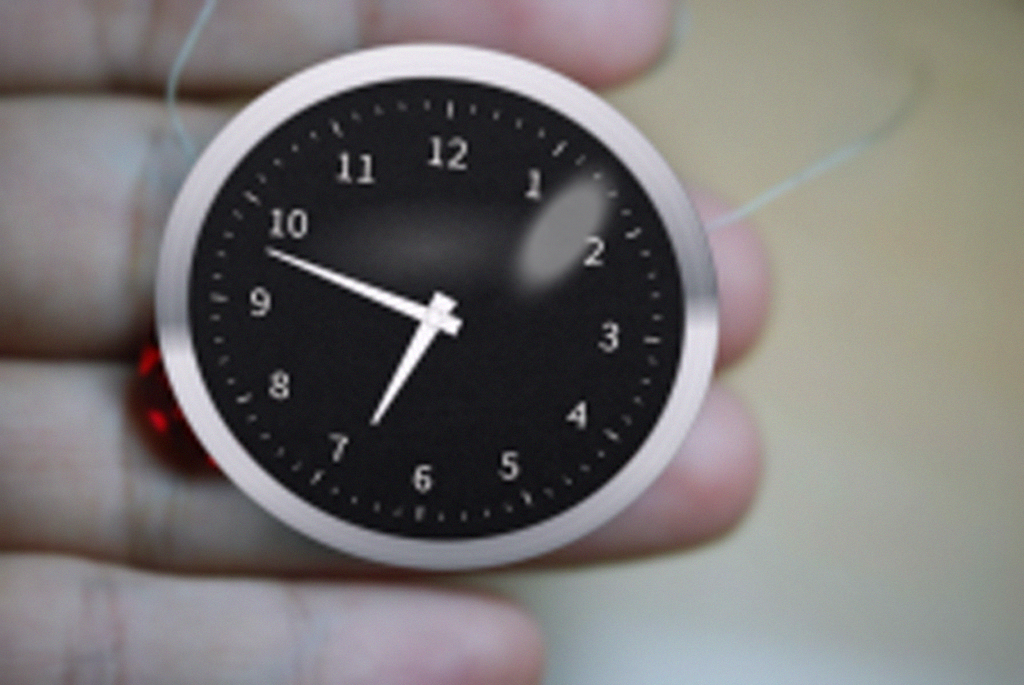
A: 6:48
